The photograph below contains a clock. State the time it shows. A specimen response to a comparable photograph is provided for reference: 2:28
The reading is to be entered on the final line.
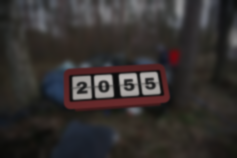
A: 20:55
